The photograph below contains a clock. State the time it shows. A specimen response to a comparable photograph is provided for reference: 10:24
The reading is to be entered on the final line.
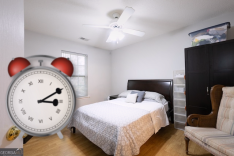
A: 3:10
